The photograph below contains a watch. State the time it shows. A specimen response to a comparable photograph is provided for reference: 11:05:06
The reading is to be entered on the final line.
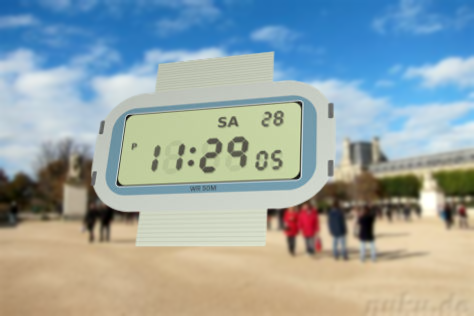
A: 11:29:05
